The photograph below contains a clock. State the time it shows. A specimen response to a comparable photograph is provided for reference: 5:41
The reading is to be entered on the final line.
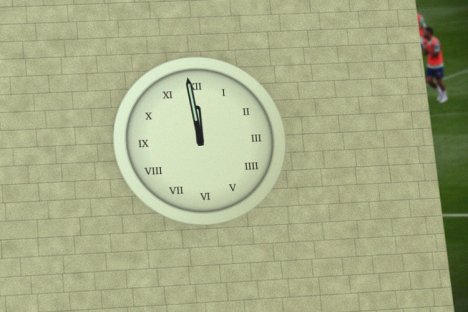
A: 11:59
